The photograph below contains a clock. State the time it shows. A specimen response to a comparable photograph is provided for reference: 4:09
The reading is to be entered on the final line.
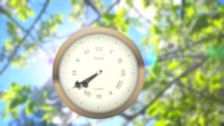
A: 7:40
